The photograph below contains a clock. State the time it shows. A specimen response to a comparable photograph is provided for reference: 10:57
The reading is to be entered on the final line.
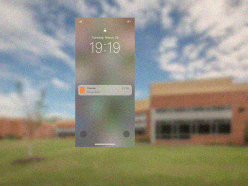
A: 19:19
